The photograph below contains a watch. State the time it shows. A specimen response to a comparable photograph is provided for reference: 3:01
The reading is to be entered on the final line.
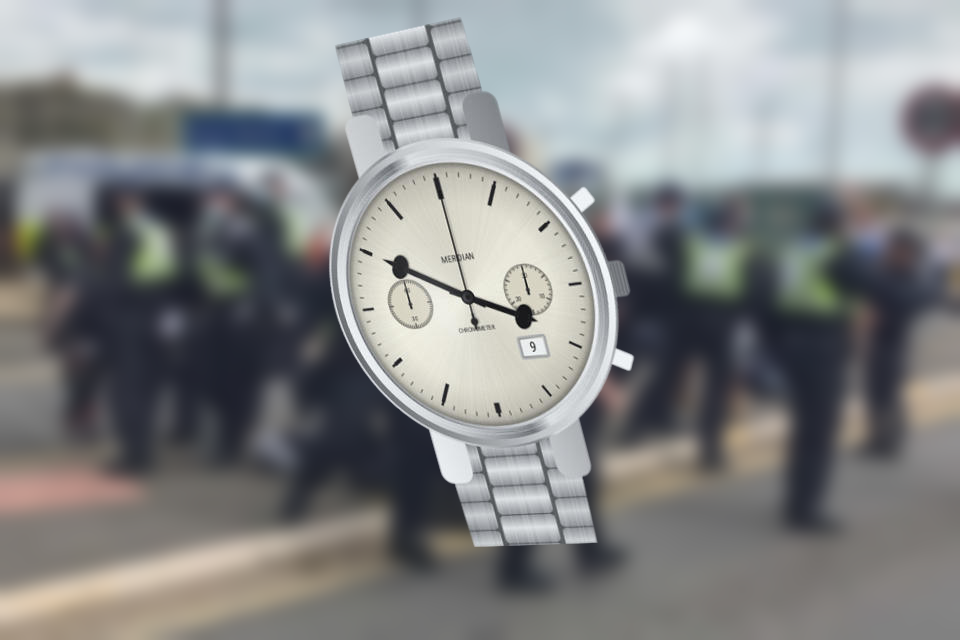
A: 3:50
